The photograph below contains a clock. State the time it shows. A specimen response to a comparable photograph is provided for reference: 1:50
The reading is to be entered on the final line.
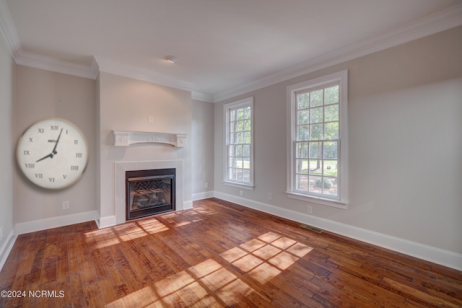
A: 8:03
